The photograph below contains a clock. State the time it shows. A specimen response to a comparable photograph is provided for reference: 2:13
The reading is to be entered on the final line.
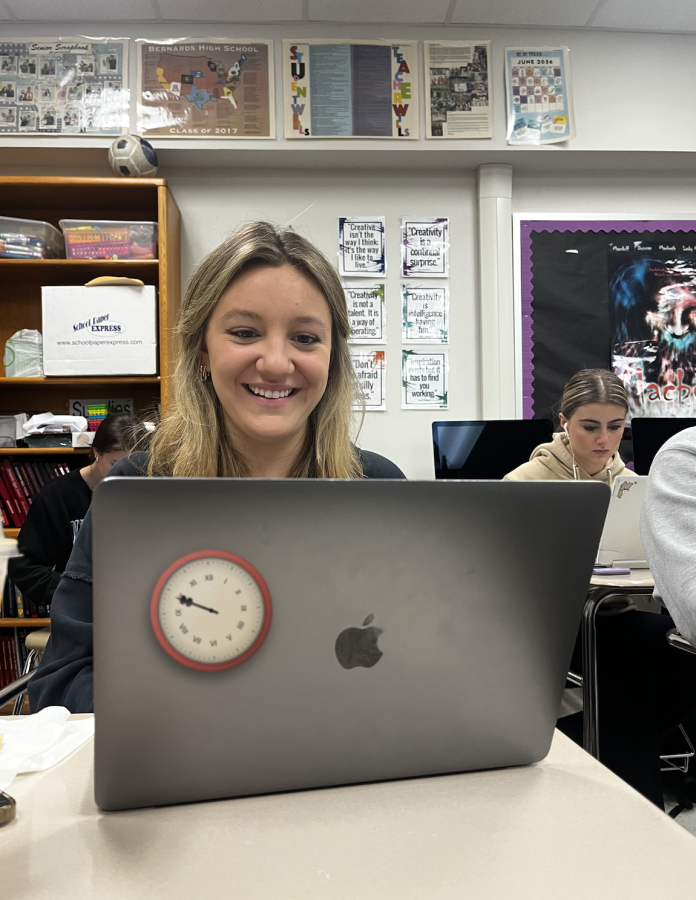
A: 9:49
